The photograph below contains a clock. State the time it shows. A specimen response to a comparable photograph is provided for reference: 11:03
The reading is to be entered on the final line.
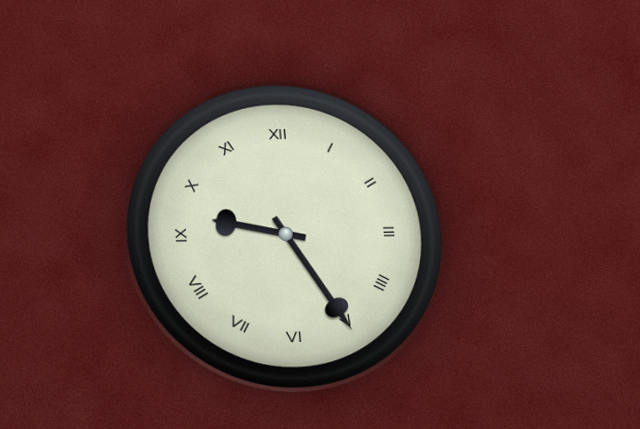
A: 9:25
